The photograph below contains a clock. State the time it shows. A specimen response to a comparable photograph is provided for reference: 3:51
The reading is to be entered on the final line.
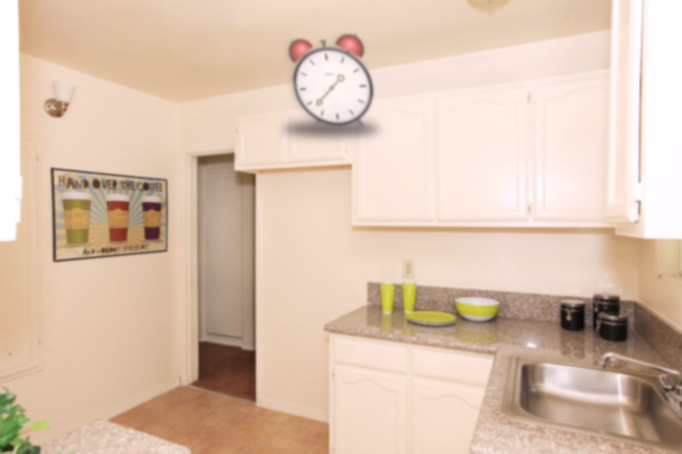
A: 1:38
